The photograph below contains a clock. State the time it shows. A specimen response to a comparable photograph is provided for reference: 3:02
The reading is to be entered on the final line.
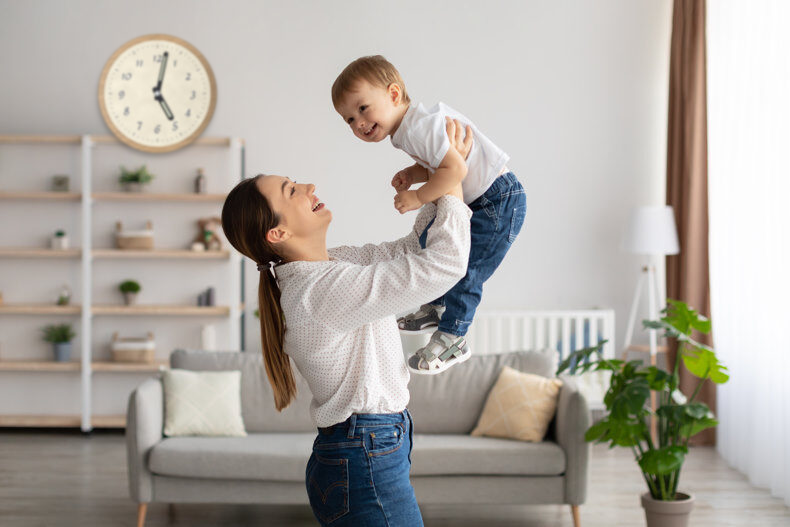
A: 5:02
